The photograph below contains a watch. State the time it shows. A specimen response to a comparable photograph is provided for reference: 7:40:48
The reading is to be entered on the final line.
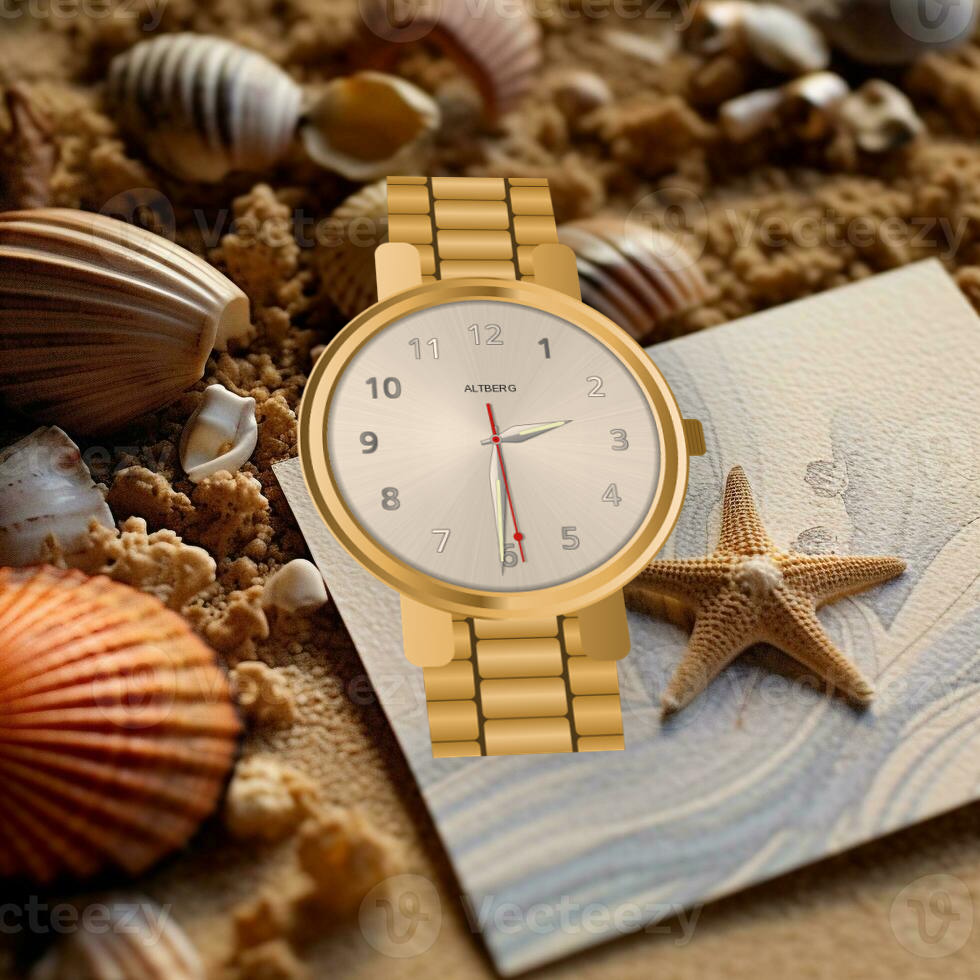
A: 2:30:29
